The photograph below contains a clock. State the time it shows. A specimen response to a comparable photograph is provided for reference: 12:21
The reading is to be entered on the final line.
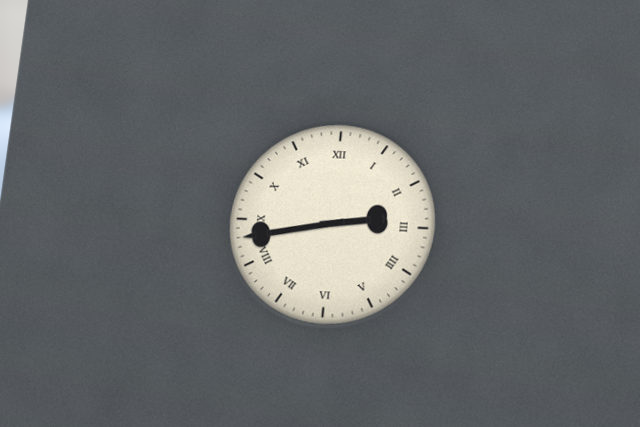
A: 2:43
